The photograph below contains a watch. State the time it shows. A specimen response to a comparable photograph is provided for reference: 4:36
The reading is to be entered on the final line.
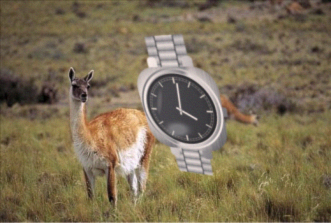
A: 4:01
